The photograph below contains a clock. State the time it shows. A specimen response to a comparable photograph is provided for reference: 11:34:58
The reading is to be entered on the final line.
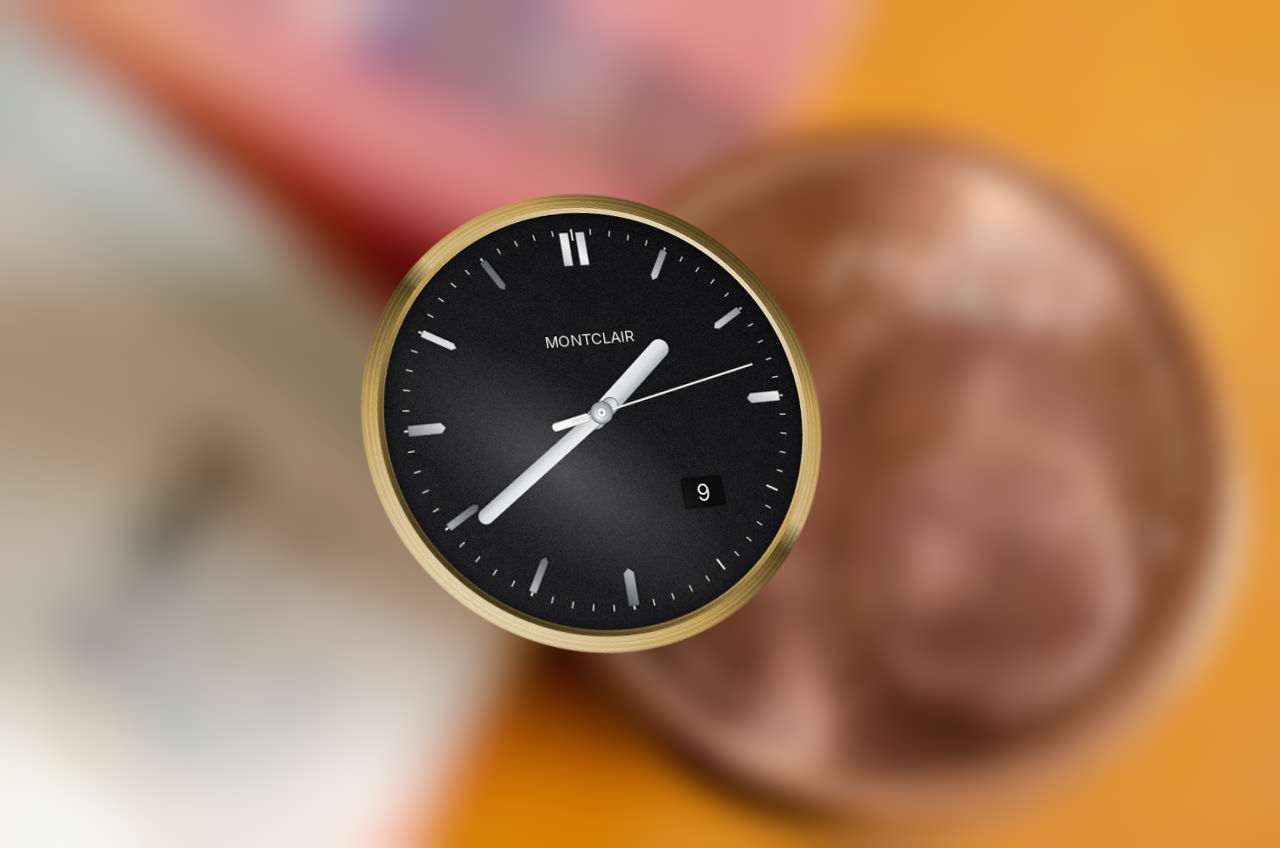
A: 1:39:13
